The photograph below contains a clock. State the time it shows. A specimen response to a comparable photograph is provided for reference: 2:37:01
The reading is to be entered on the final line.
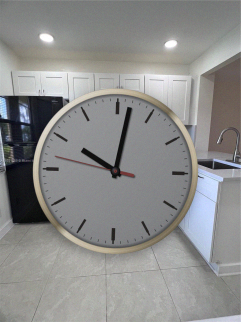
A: 10:01:47
